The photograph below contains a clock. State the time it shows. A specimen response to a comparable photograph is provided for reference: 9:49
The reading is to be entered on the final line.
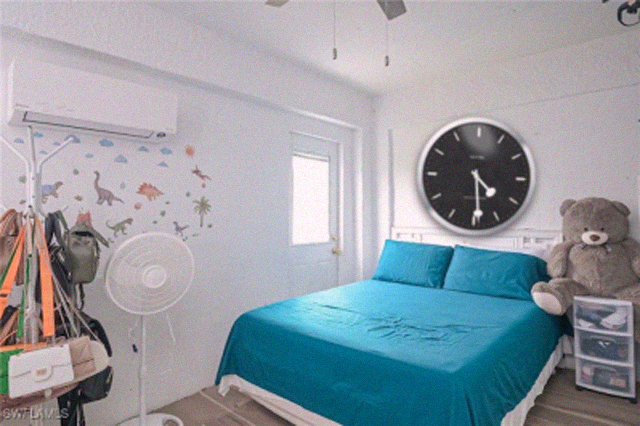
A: 4:29
